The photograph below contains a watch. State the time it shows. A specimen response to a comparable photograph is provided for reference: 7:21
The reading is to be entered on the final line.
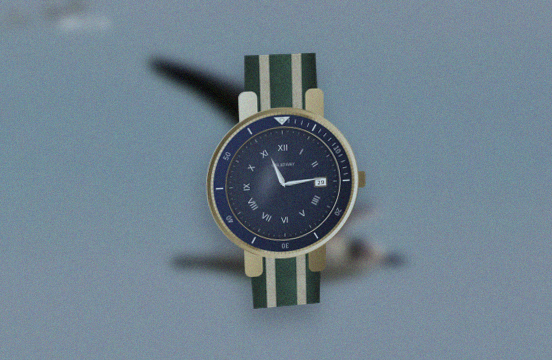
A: 11:14
